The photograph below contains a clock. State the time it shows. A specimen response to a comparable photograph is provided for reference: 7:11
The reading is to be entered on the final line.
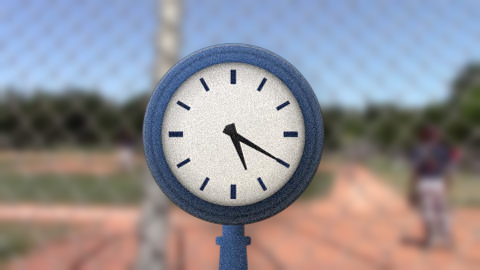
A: 5:20
